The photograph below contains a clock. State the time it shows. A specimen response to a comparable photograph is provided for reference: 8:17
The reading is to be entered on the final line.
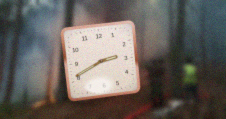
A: 2:41
